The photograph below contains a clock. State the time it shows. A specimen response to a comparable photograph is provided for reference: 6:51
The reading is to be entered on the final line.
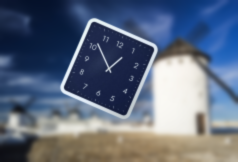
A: 12:52
